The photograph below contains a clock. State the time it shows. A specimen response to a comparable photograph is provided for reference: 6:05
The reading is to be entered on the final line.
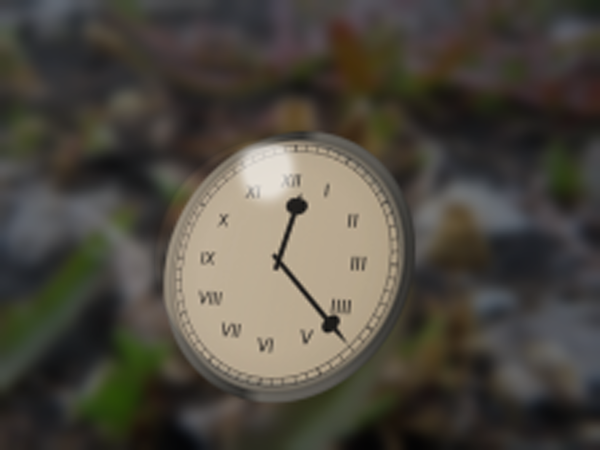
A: 12:22
